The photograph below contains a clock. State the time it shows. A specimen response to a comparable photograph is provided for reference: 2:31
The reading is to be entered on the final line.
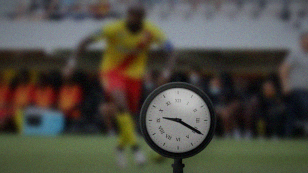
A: 9:20
